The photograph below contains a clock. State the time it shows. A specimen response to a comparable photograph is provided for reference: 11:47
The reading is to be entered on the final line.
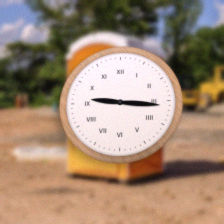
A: 9:16
